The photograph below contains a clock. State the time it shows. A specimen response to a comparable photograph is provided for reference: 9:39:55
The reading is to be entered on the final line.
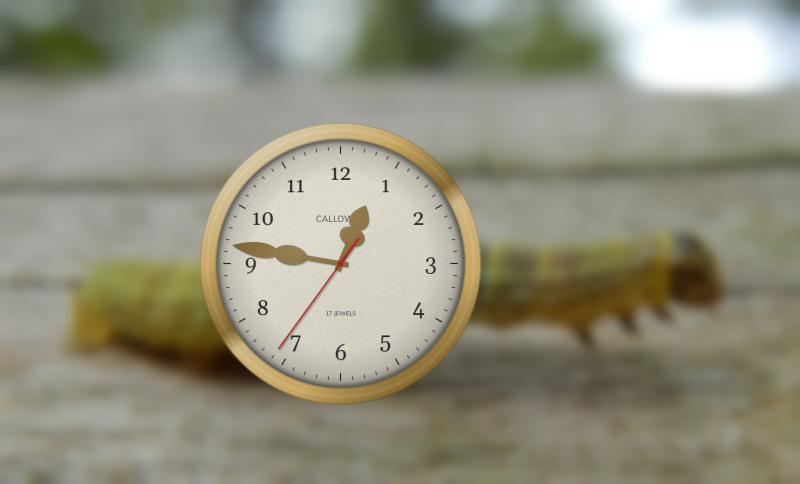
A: 12:46:36
